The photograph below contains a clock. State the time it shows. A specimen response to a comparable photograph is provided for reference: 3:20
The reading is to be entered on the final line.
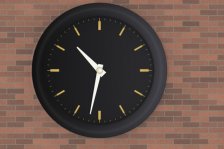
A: 10:32
